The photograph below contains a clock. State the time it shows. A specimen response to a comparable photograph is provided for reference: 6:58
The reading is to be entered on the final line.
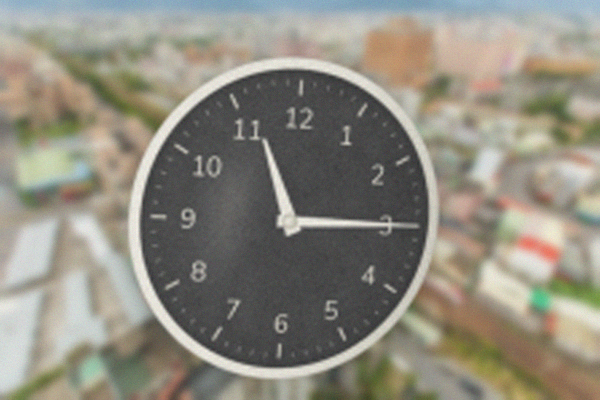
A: 11:15
